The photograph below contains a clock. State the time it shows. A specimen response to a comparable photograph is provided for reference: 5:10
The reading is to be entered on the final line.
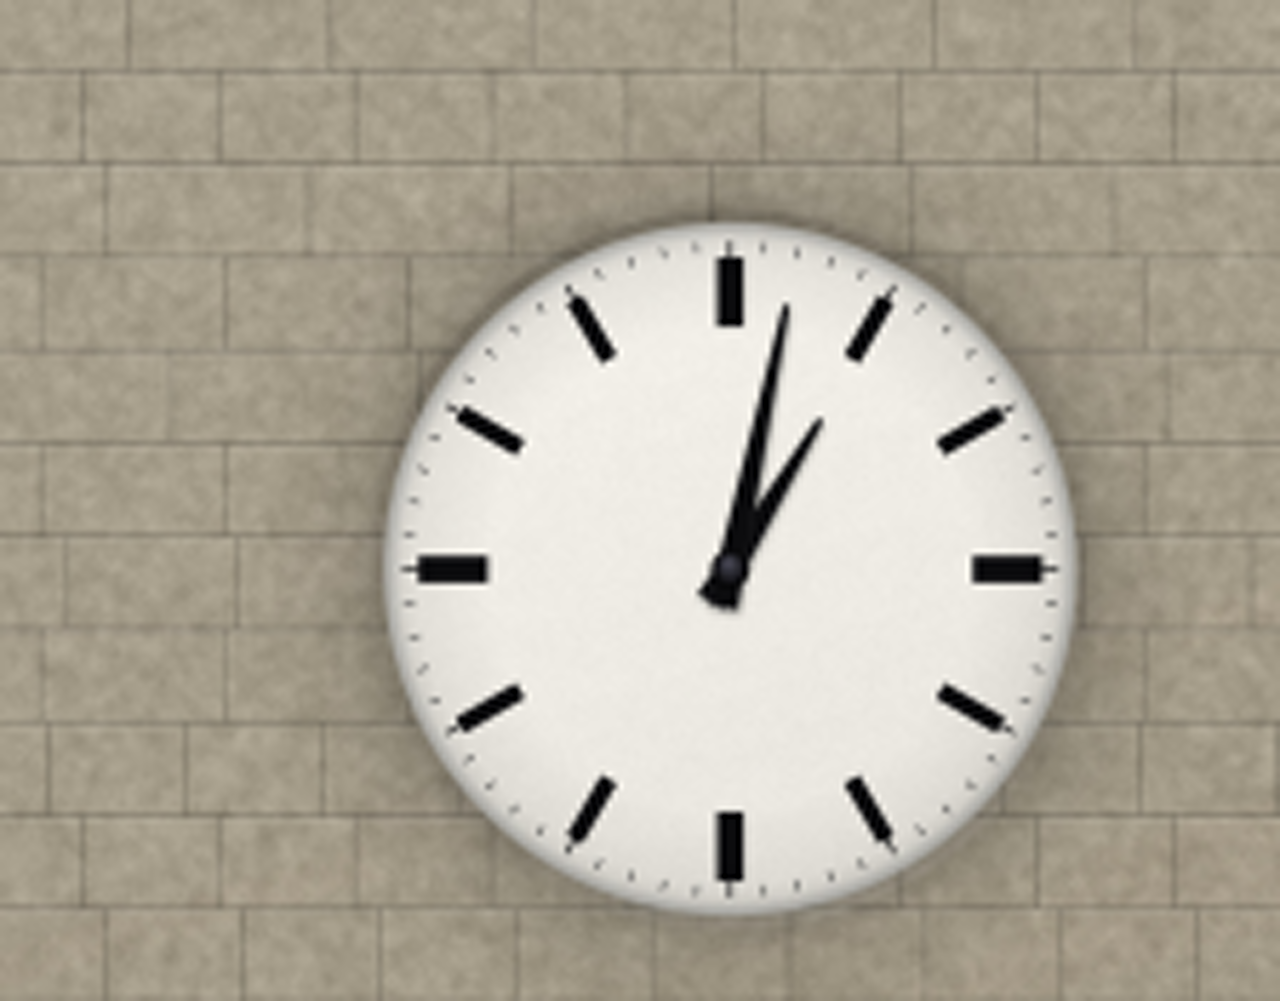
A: 1:02
